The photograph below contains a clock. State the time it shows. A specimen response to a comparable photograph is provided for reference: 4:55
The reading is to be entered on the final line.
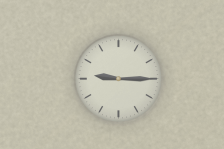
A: 9:15
